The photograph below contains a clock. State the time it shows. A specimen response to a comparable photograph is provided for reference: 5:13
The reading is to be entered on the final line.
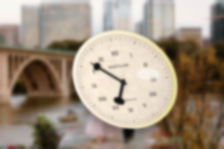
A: 6:52
